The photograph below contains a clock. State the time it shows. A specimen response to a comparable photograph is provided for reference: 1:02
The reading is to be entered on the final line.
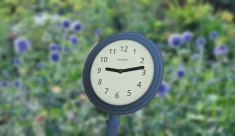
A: 9:13
